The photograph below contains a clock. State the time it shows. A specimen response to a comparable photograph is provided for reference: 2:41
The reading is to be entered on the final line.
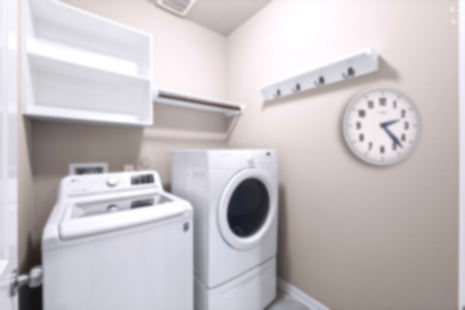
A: 2:23
